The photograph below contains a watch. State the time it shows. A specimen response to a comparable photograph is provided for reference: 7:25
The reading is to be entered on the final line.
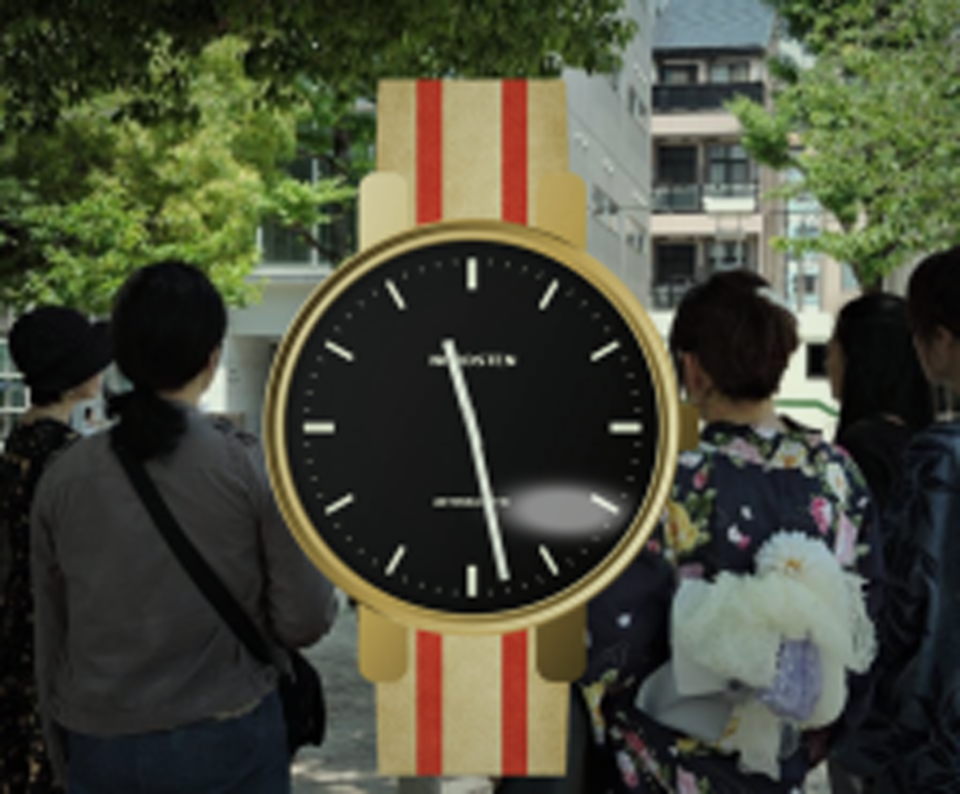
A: 11:28
